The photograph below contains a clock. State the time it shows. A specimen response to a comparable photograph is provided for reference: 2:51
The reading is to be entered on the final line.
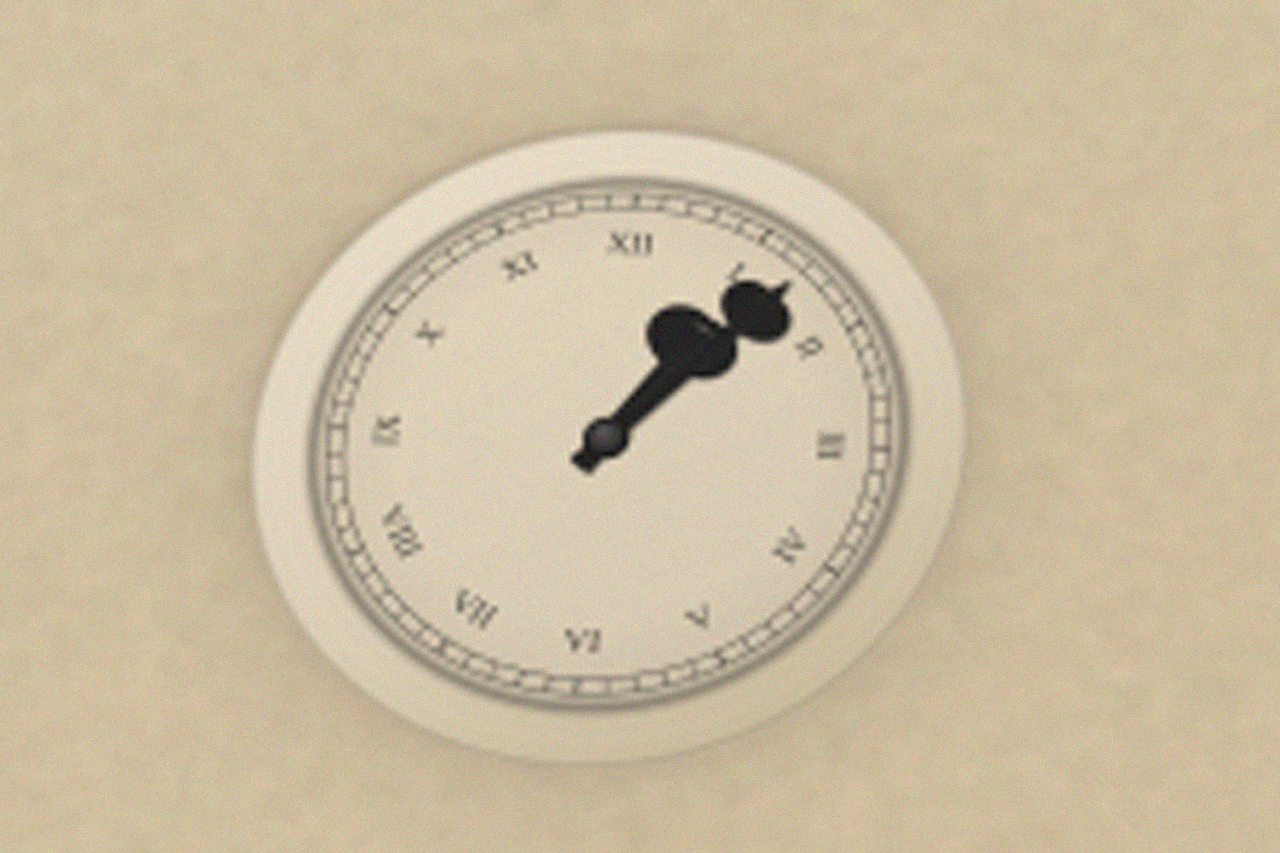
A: 1:07
